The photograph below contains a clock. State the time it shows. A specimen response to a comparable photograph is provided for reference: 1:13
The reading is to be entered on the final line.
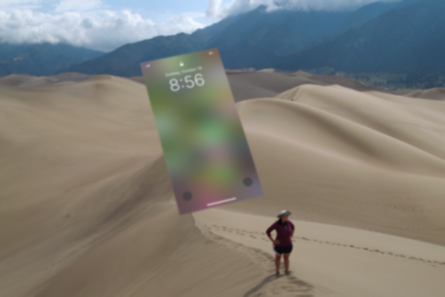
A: 8:56
